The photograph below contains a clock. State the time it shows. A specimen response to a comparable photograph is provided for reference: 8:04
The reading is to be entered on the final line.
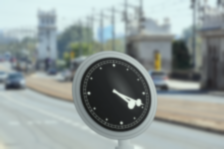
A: 4:19
